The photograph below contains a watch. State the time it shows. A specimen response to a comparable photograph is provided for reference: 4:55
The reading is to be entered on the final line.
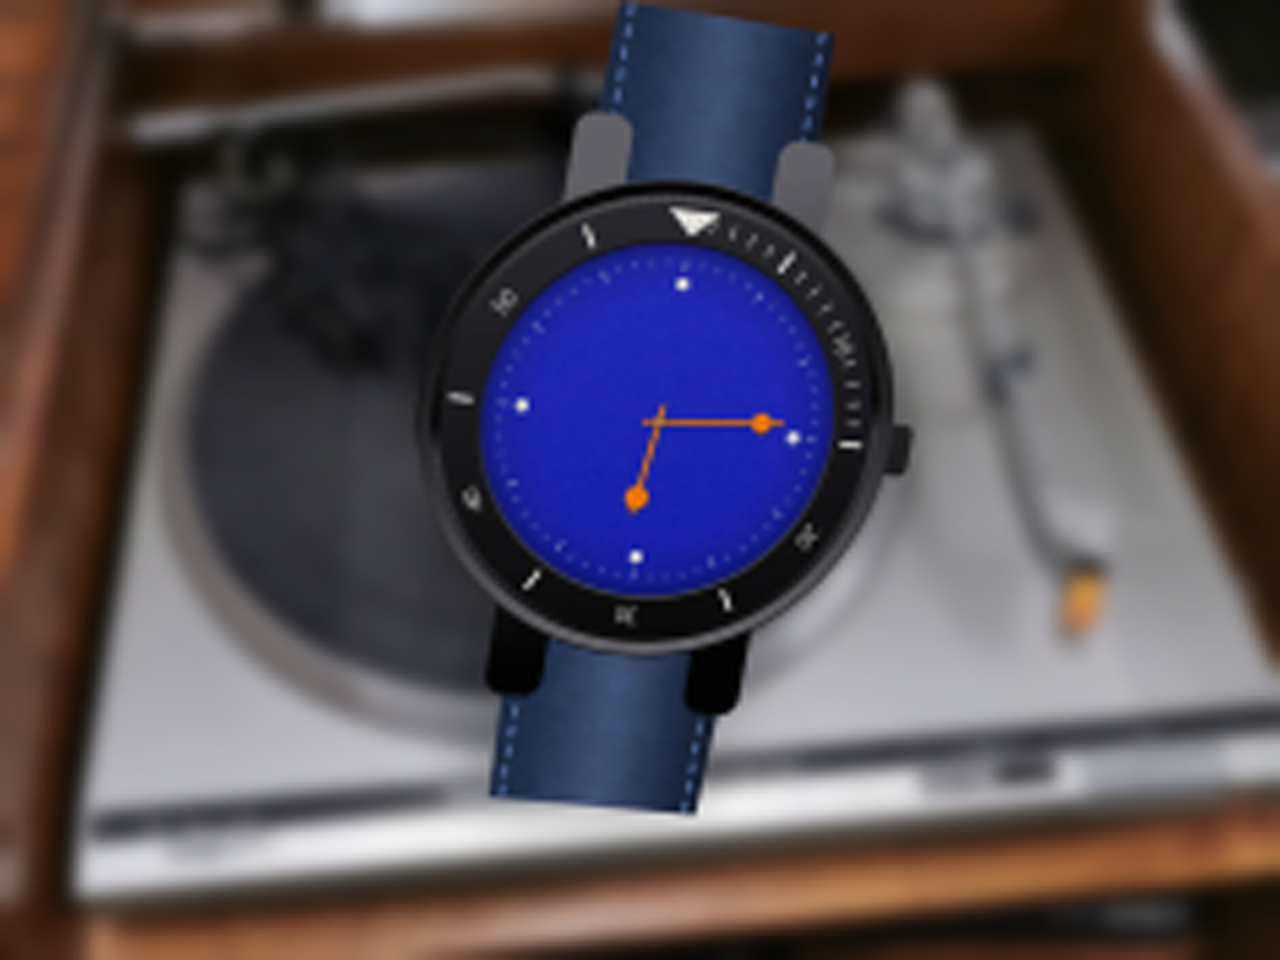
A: 6:14
